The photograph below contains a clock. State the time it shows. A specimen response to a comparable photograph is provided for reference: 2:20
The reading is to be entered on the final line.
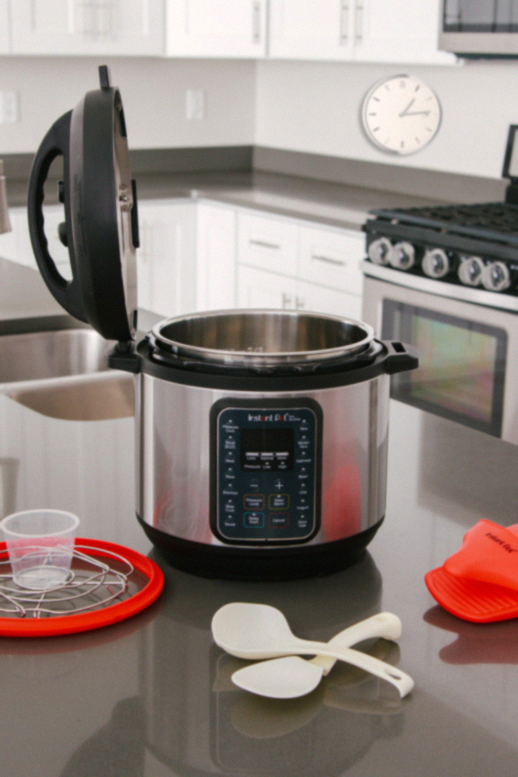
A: 1:14
